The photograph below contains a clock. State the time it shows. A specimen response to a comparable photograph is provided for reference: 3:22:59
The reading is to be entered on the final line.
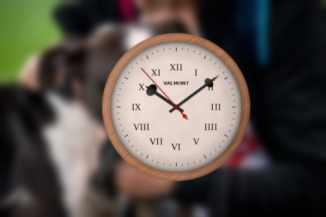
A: 10:08:53
